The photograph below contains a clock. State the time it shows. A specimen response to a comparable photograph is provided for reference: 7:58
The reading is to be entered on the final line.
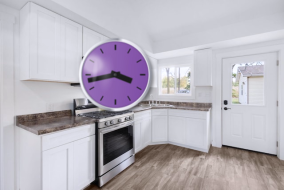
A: 3:43
